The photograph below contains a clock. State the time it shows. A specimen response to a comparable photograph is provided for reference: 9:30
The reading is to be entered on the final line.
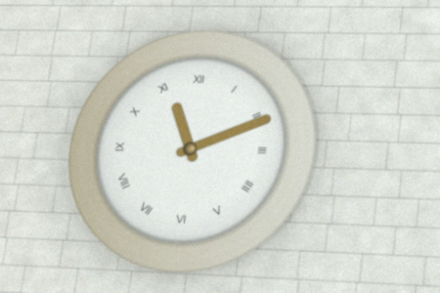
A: 11:11
